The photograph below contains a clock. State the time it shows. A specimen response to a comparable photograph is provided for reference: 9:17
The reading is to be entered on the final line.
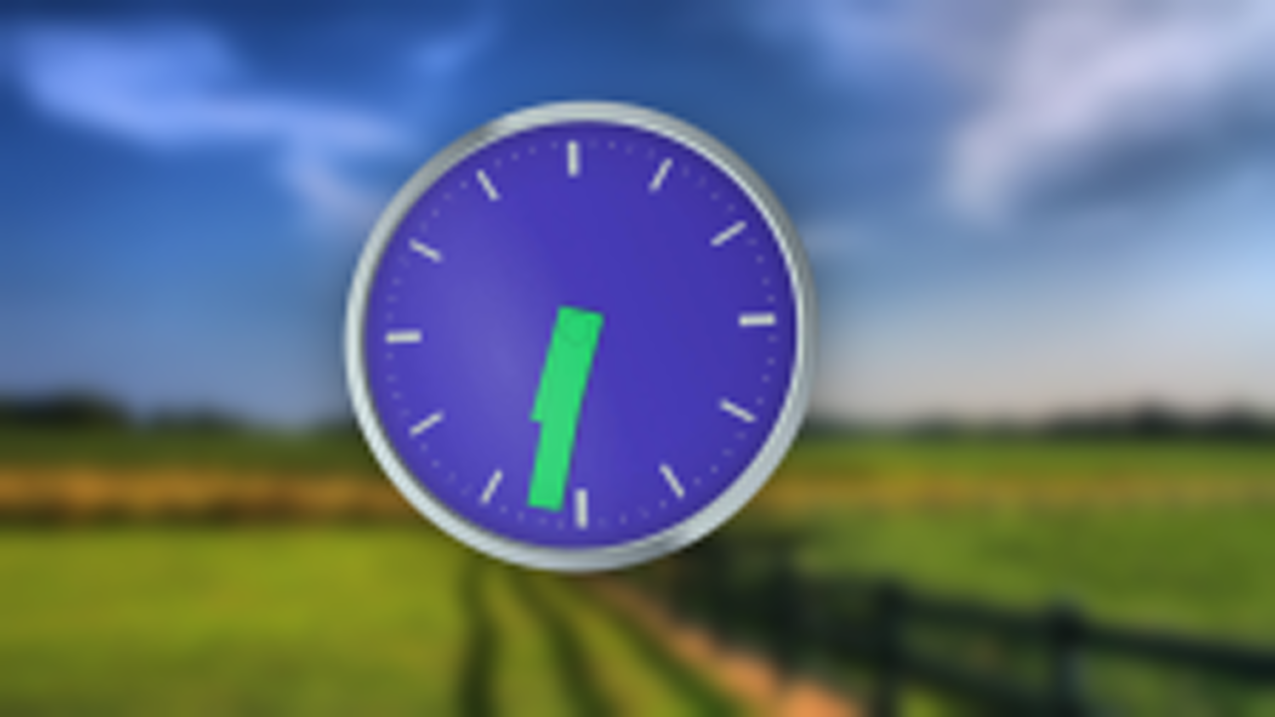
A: 6:32
